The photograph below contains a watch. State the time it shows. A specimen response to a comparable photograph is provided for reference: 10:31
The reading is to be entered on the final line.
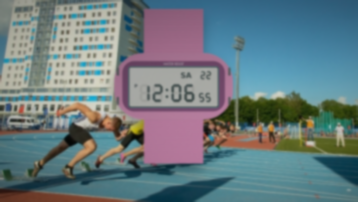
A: 12:06
